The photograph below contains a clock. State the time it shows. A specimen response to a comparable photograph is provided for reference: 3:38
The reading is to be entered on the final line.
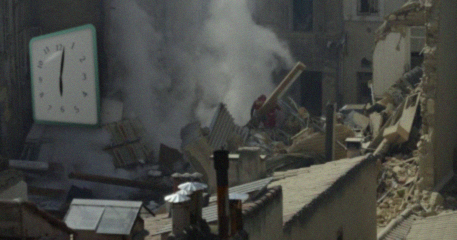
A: 6:02
